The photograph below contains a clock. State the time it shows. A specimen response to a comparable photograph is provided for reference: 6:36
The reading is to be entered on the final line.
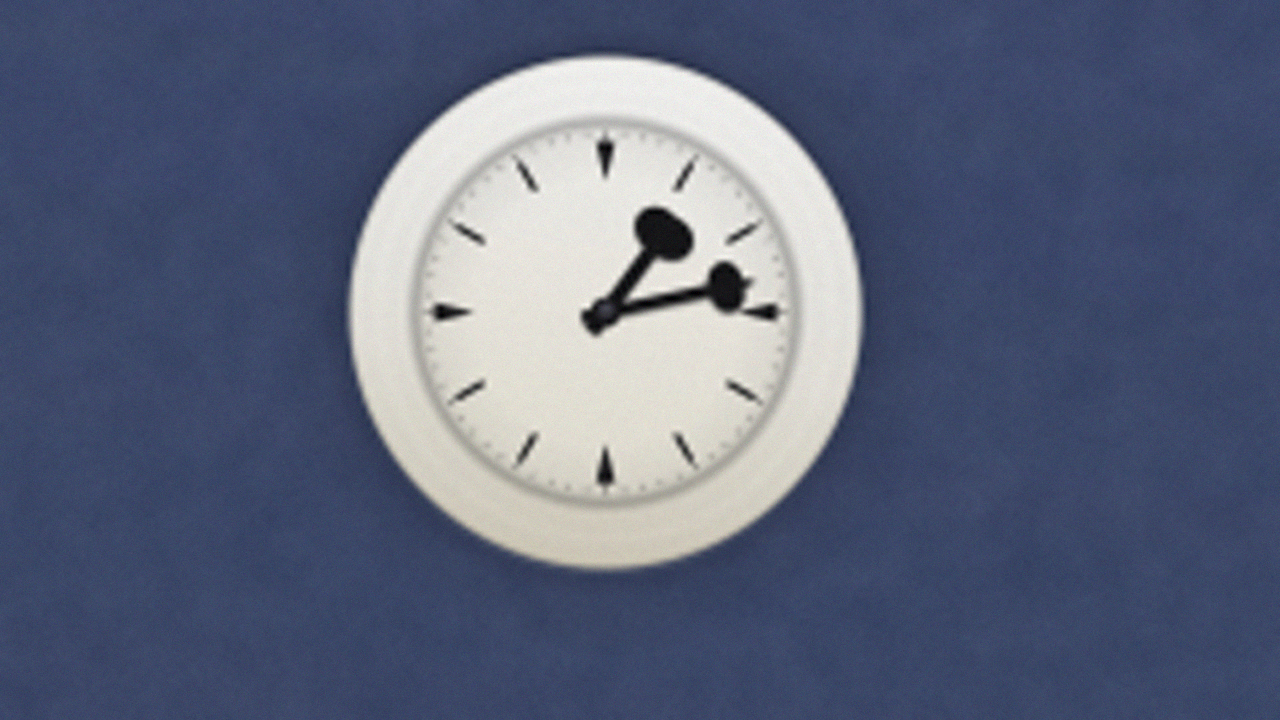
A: 1:13
